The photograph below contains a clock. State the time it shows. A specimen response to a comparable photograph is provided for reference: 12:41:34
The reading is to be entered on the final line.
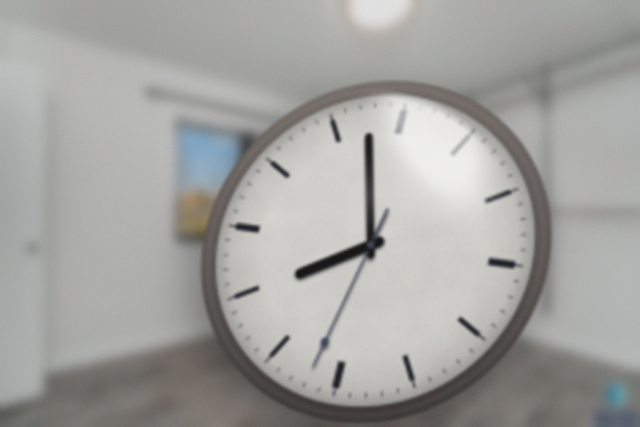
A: 7:57:32
